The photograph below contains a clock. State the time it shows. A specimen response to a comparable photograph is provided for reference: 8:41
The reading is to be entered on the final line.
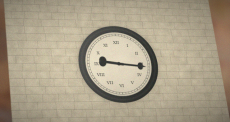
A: 9:16
